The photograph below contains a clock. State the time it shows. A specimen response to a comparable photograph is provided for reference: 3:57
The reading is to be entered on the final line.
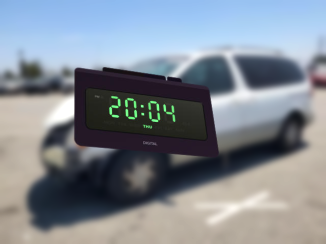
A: 20:04
